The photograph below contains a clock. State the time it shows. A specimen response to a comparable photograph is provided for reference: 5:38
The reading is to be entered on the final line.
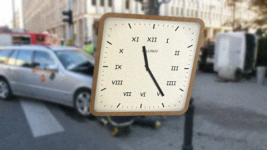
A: 11:24
